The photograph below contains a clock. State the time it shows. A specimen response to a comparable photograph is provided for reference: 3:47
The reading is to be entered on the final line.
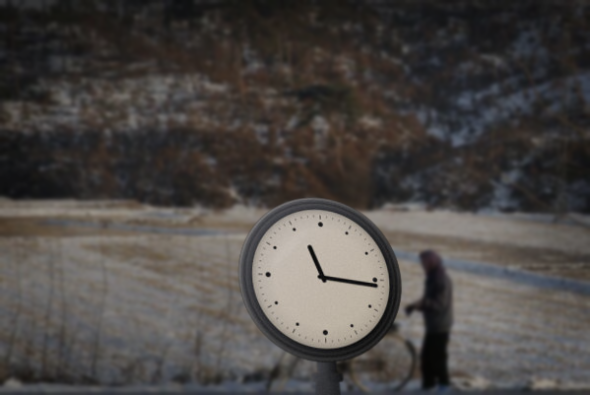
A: 11:16
